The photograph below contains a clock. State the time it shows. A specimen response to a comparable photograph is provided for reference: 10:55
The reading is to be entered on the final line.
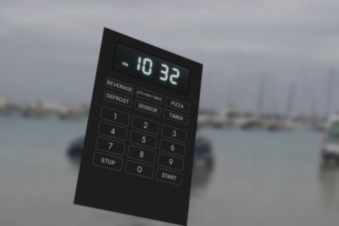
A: 10:32
